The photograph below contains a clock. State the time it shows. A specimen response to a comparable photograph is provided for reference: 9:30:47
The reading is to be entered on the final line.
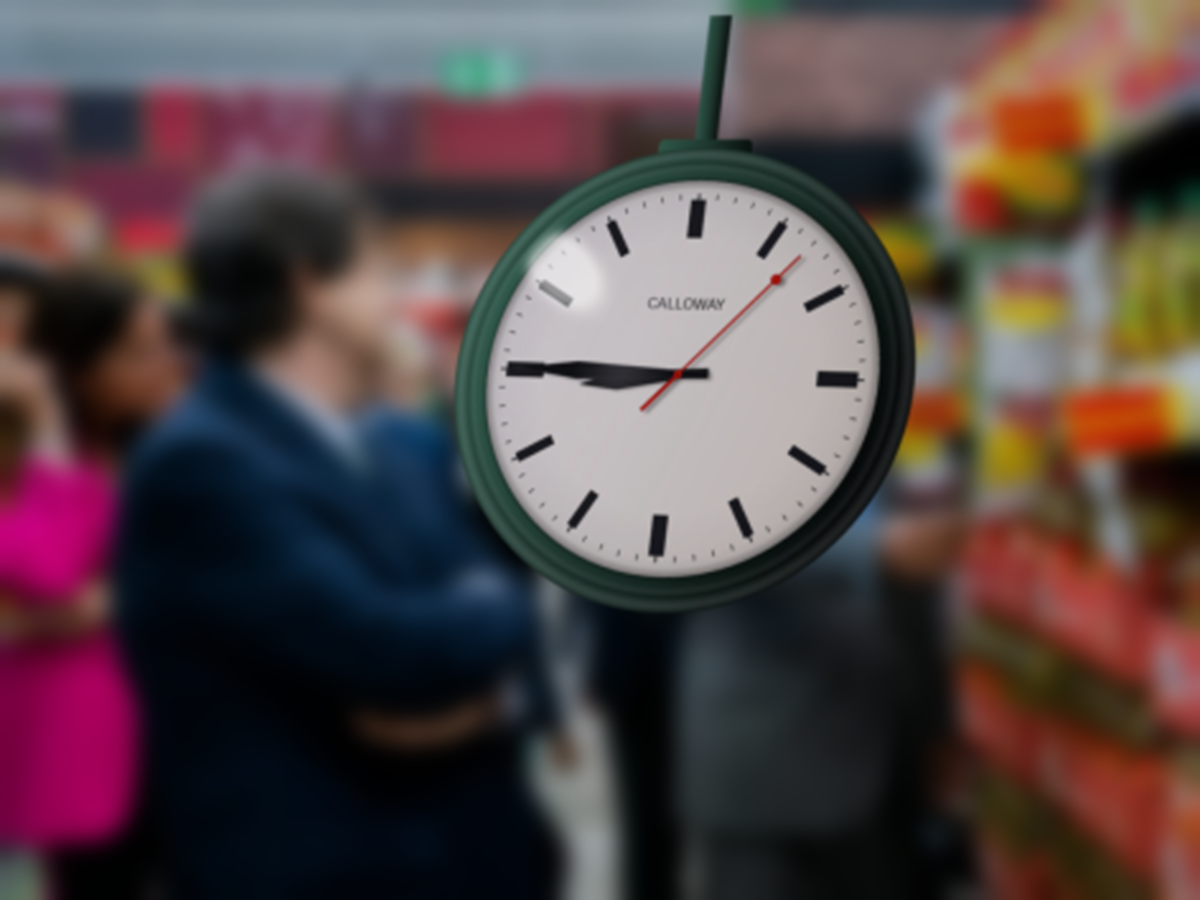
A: 8:45:07
